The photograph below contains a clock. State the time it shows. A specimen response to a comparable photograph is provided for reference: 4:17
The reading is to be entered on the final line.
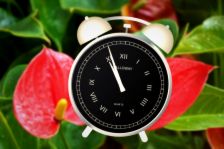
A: 10:56
